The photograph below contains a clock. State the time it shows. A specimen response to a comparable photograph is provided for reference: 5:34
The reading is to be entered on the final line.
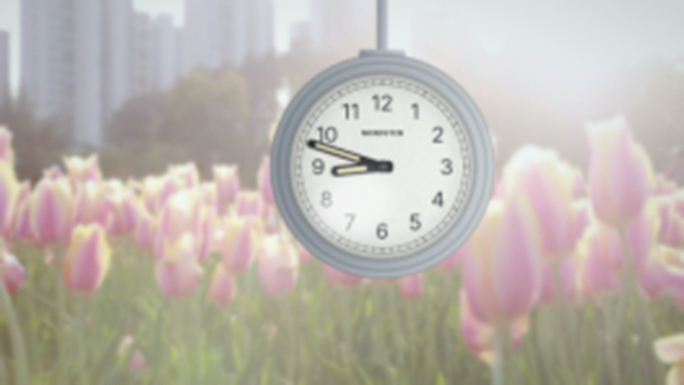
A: 8:48
